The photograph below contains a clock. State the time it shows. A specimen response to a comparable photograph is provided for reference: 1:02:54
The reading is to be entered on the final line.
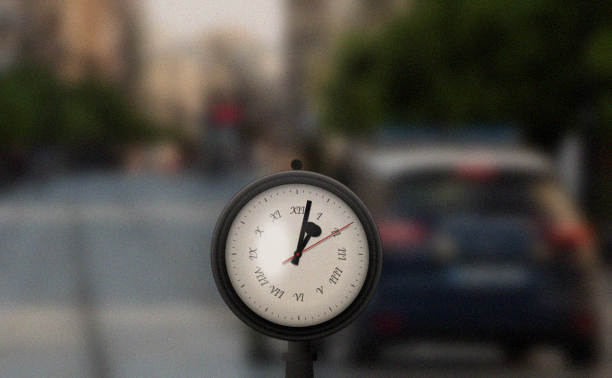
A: 1:02:10
